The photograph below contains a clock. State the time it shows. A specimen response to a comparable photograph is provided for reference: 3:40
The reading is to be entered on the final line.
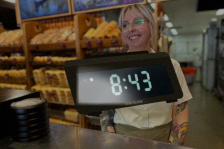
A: 8:43
